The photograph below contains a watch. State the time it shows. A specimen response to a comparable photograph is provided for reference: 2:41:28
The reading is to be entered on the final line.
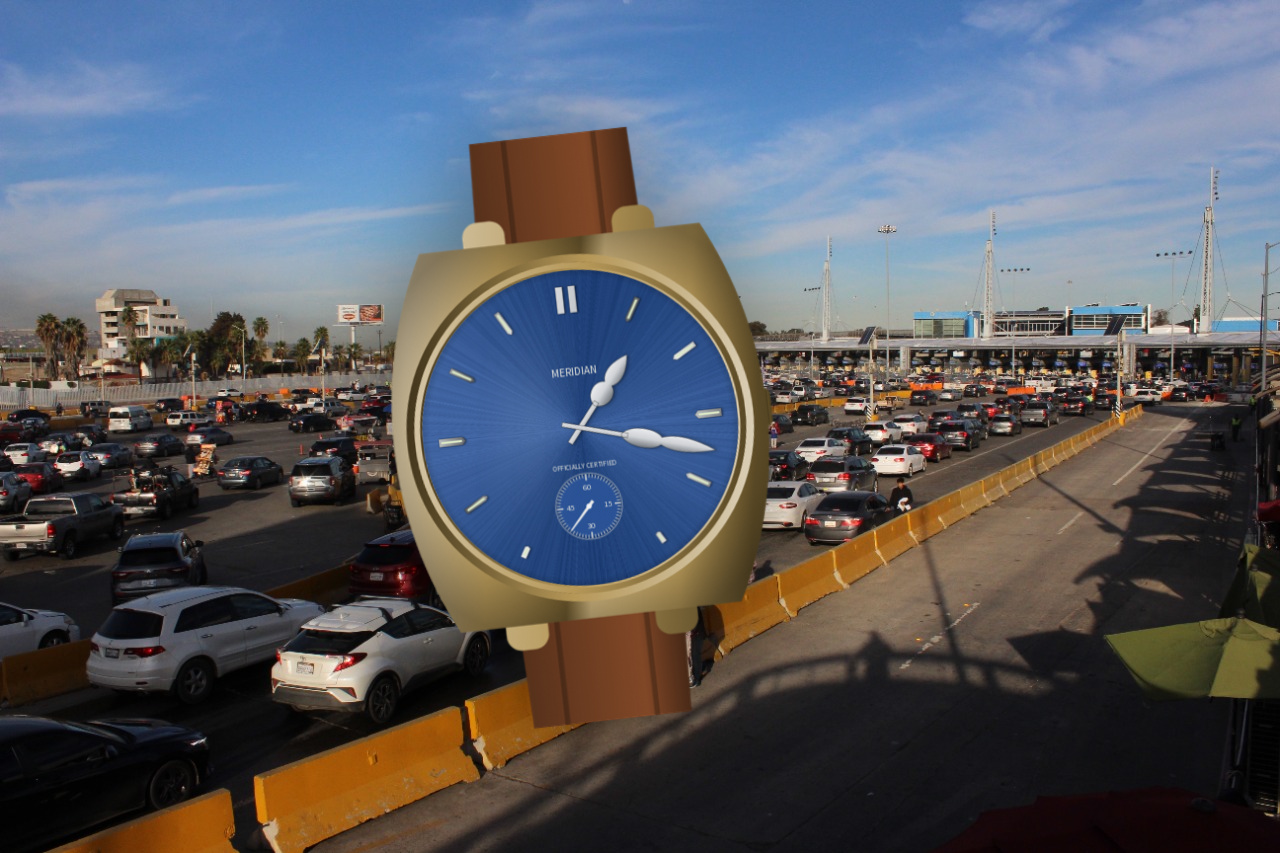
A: 1:17:37
